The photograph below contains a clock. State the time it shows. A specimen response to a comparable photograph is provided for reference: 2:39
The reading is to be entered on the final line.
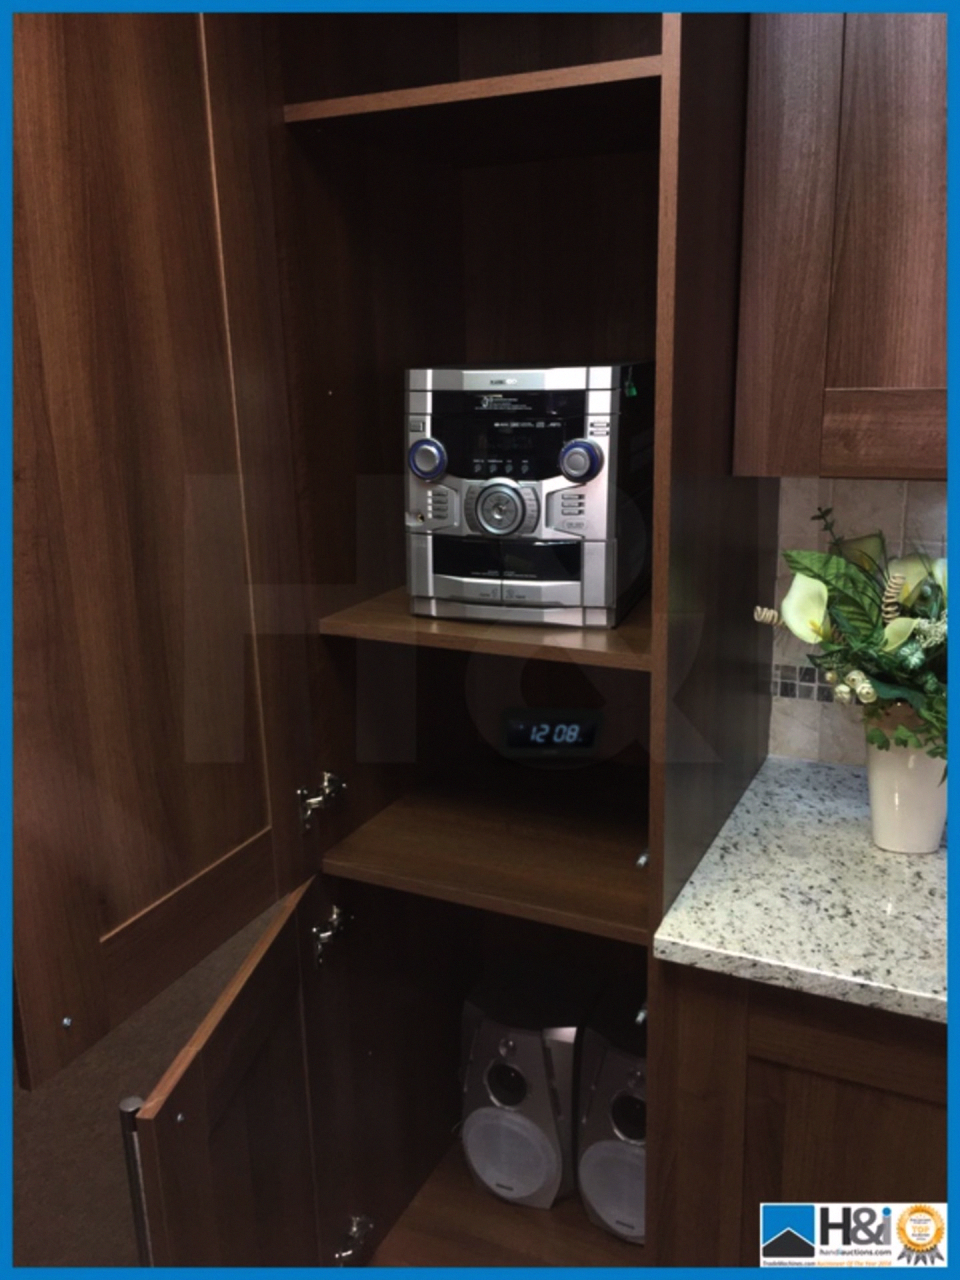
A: 12:08
